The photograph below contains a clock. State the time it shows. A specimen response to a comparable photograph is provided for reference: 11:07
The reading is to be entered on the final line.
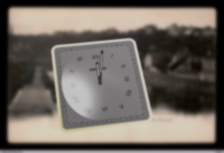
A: 12:02
